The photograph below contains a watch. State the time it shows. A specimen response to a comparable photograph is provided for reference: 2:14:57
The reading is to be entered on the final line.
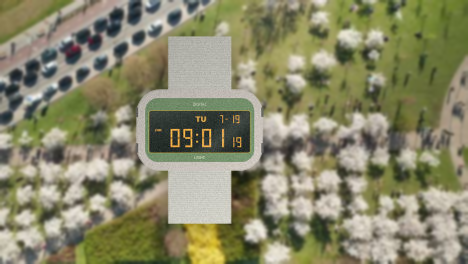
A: 9:01:19
